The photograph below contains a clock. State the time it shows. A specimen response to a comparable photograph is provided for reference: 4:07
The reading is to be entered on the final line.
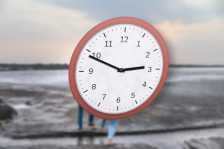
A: 2:49
